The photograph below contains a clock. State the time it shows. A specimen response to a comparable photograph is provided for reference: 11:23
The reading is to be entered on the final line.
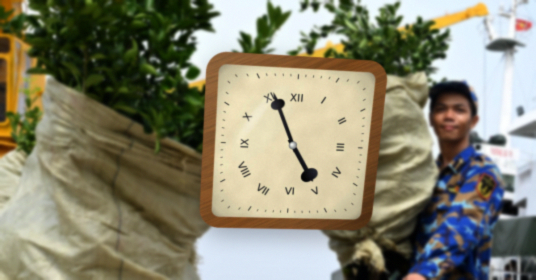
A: 4:56
